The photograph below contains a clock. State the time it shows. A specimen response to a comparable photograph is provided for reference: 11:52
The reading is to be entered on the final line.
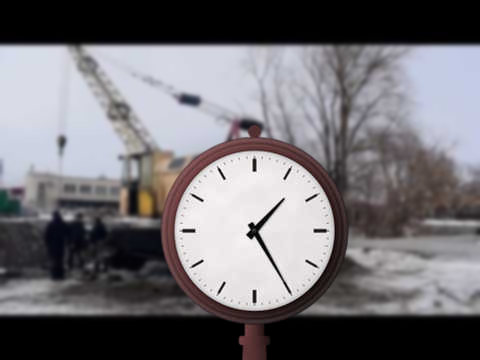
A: 1:25
